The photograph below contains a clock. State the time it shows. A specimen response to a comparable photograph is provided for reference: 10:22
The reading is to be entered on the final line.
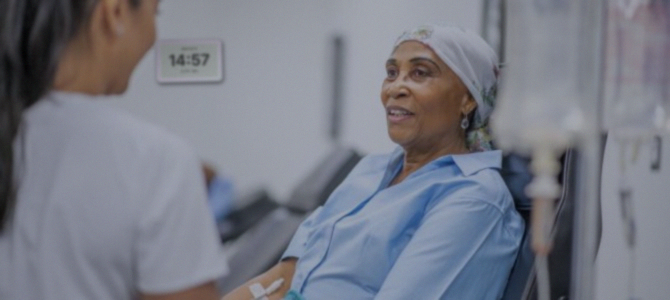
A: 14:57
